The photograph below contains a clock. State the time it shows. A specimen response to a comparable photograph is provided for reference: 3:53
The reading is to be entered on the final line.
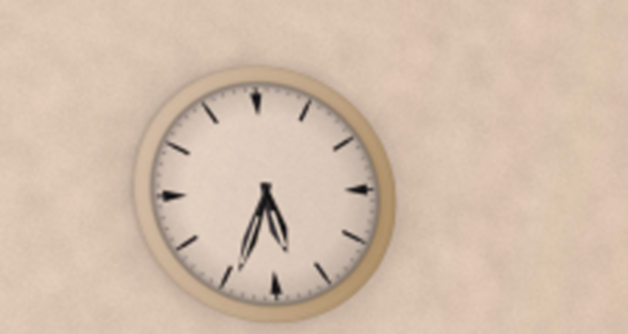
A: 5:34
